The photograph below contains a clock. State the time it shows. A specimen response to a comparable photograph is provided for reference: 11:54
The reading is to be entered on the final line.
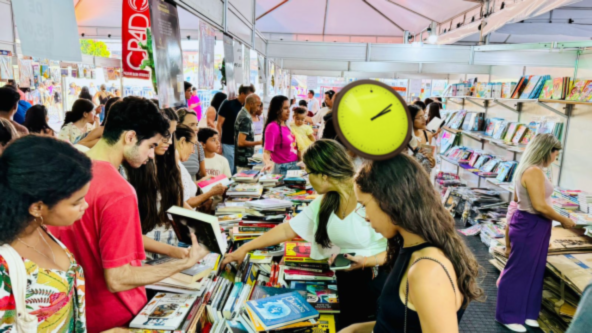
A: 2:09
